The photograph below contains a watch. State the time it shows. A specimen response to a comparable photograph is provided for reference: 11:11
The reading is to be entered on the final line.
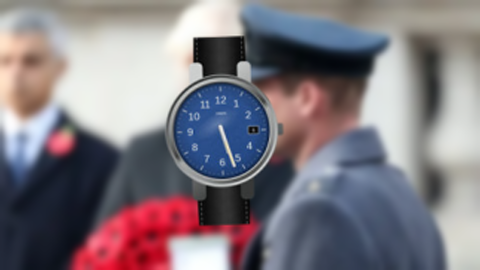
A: 5:27
